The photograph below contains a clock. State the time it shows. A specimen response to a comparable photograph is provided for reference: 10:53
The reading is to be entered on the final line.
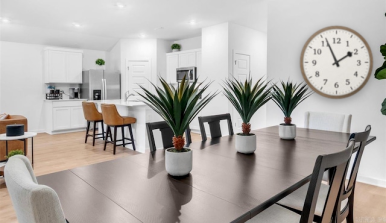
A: 1:56
